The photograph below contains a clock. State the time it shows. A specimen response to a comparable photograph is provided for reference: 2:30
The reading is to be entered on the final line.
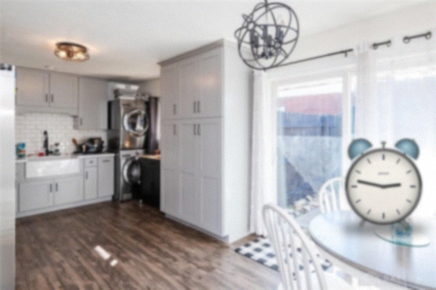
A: 2:47
